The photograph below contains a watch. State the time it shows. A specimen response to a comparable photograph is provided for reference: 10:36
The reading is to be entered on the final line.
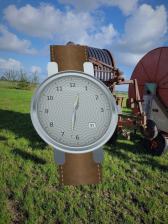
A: 12:32
